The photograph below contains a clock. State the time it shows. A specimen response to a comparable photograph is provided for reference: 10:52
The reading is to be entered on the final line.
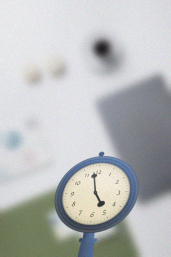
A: 4:58
